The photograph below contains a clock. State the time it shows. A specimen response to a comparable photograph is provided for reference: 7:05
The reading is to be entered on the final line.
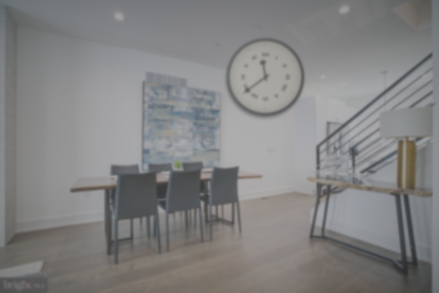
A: 11:39
